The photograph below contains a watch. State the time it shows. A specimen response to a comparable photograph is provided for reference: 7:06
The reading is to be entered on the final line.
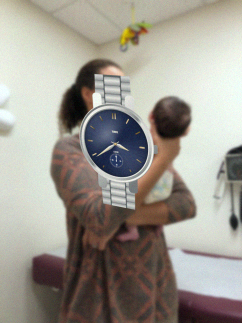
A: 3:39
